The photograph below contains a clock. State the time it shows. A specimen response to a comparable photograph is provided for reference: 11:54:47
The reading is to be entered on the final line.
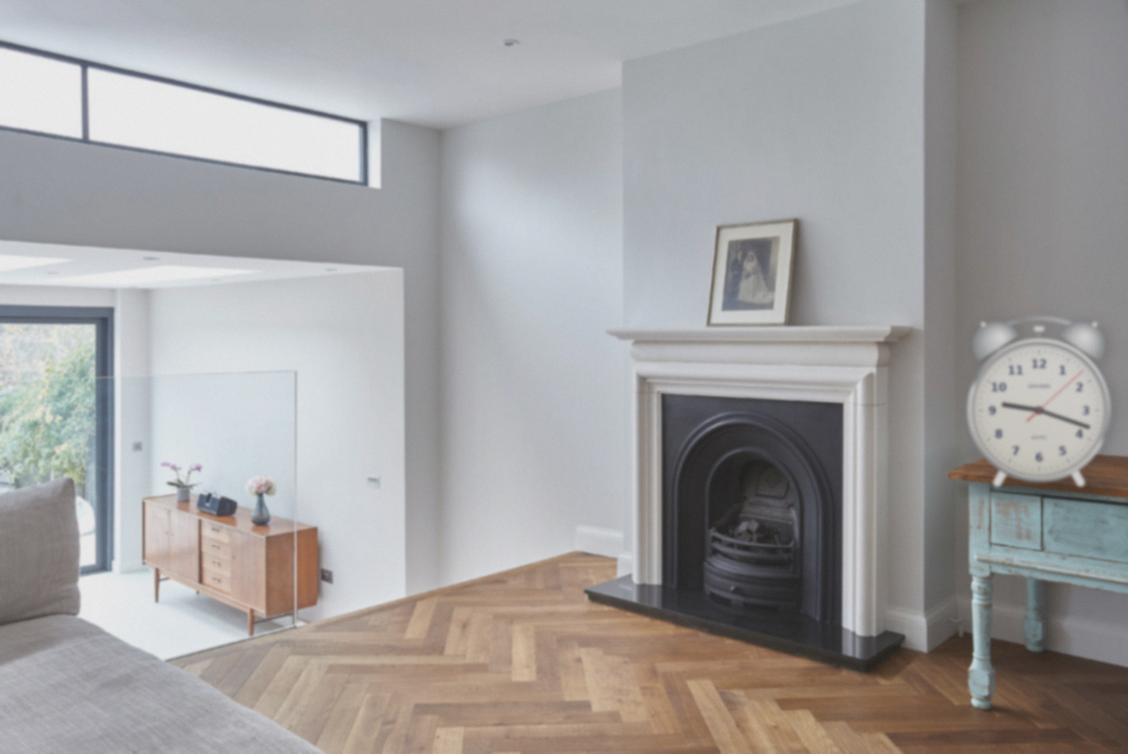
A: 9:18:08
